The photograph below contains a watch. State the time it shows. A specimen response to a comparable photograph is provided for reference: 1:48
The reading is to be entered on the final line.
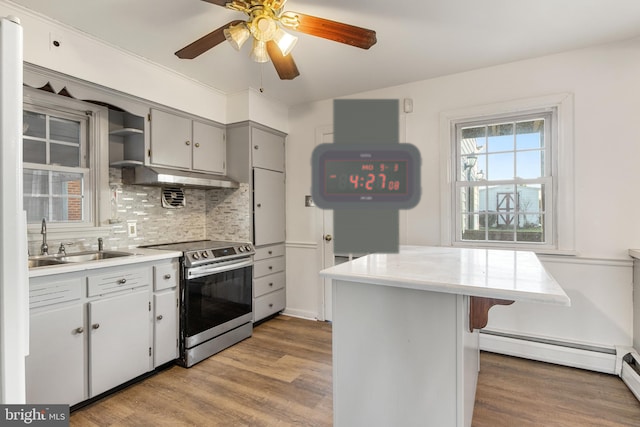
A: 4:27
